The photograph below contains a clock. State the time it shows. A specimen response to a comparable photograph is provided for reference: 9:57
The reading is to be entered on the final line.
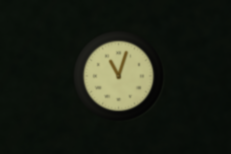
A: 11:03
